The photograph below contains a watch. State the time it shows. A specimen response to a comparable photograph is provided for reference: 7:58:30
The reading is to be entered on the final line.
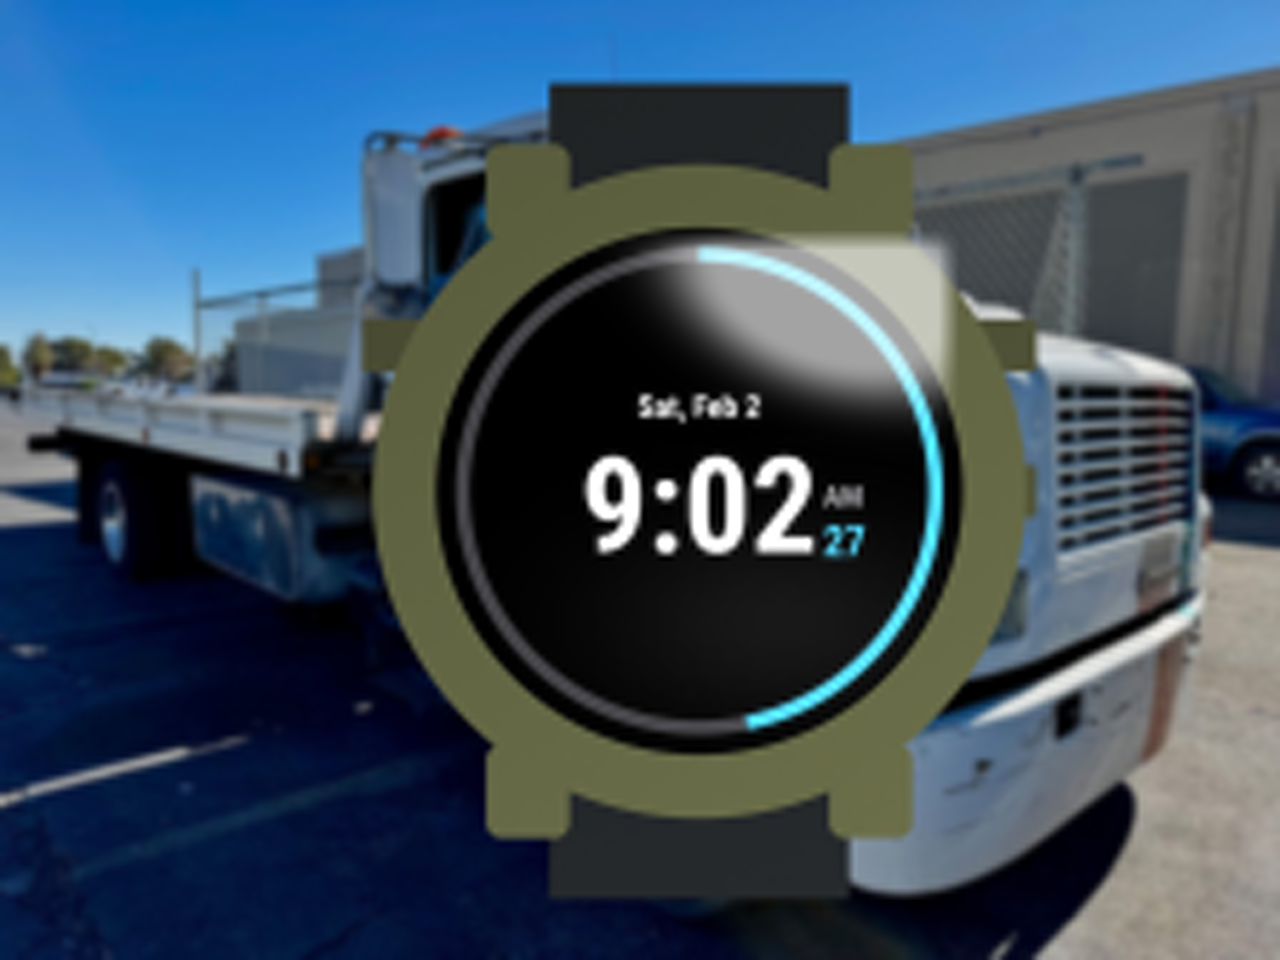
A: 9:02:27
